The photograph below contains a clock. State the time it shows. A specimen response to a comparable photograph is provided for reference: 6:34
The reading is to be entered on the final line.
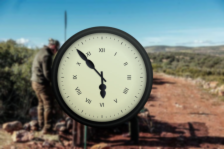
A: 5:53
